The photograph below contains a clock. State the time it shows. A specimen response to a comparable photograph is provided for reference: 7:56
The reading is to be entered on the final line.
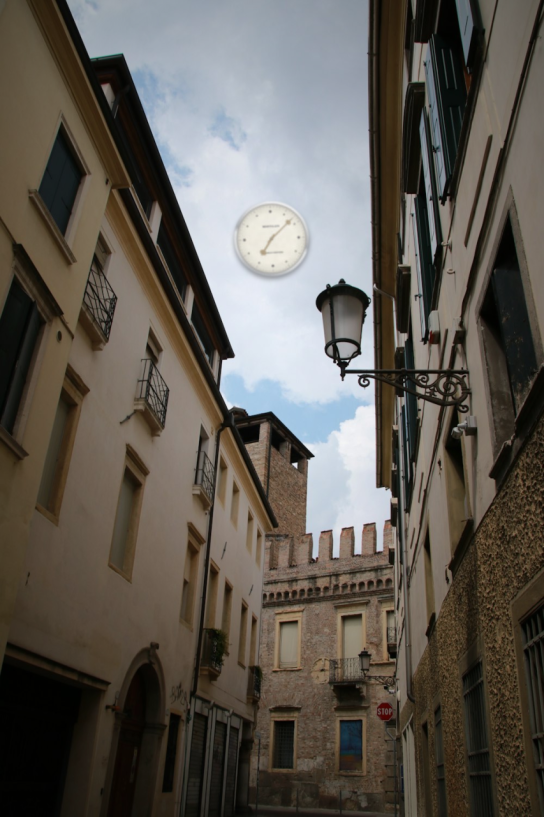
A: 7:08
